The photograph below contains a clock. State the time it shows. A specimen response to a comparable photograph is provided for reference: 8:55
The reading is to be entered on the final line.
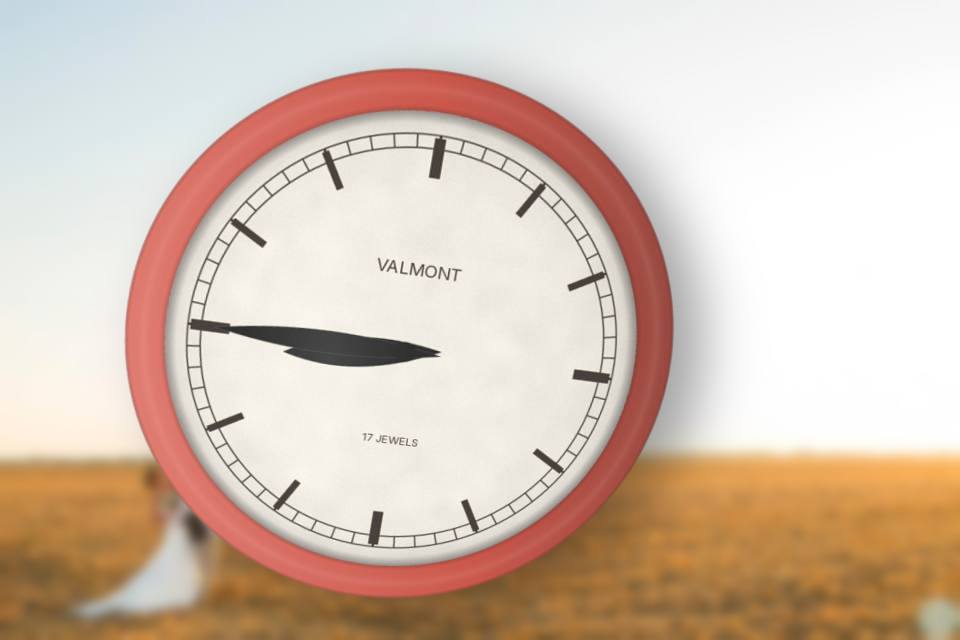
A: 8:45
